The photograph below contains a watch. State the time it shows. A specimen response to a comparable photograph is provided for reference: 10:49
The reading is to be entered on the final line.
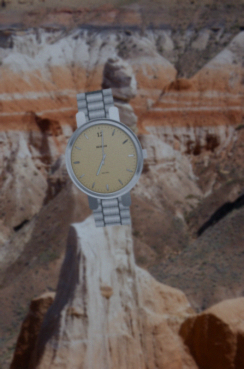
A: 7:01
